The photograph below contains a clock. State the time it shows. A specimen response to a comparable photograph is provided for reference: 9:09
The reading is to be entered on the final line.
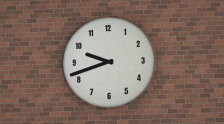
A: 9:42
